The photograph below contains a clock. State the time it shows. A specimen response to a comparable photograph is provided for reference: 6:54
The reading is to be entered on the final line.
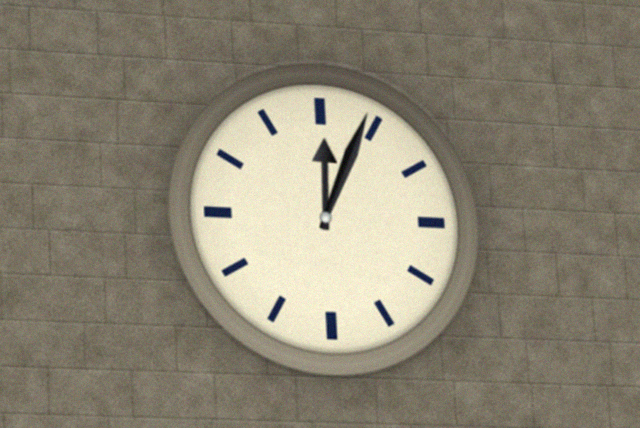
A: 12:04
